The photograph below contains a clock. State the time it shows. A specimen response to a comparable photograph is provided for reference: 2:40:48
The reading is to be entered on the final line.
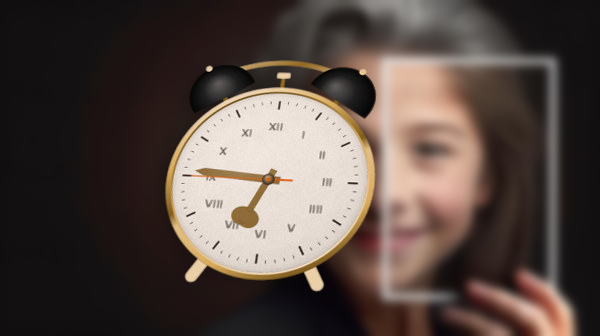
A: 6:45:45
